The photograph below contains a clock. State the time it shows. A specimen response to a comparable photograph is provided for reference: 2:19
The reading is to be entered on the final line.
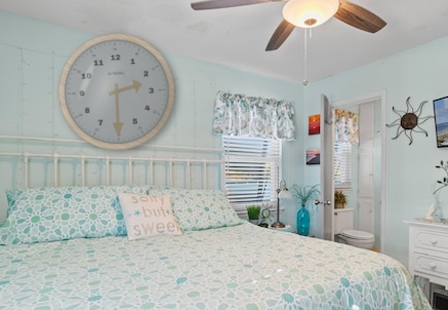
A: 2:30
